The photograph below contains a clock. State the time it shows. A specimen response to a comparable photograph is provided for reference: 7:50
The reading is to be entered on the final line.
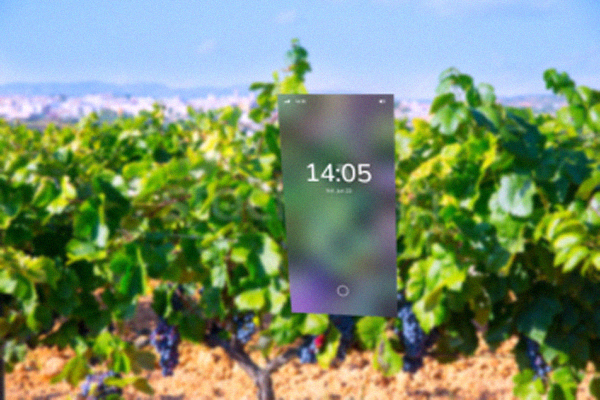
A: 14:05
